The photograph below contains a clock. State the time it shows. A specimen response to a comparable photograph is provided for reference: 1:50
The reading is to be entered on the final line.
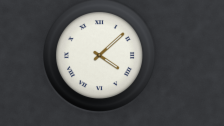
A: 4:08
